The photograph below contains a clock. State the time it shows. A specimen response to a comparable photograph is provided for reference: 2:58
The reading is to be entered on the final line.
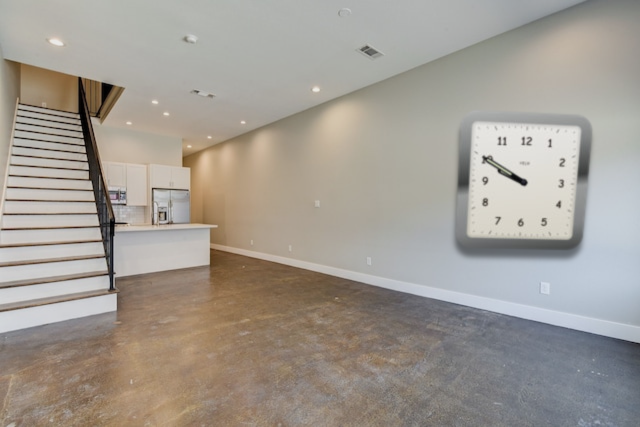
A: 9:50
